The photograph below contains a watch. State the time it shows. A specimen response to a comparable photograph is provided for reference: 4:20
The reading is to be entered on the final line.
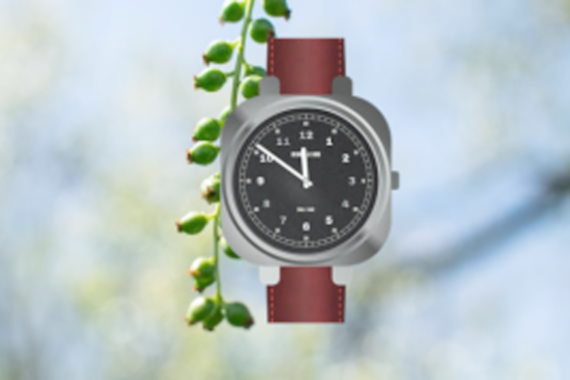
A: 11:51
